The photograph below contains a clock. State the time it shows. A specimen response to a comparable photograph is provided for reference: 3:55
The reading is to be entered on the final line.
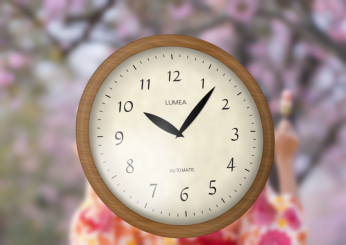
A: 10:07
